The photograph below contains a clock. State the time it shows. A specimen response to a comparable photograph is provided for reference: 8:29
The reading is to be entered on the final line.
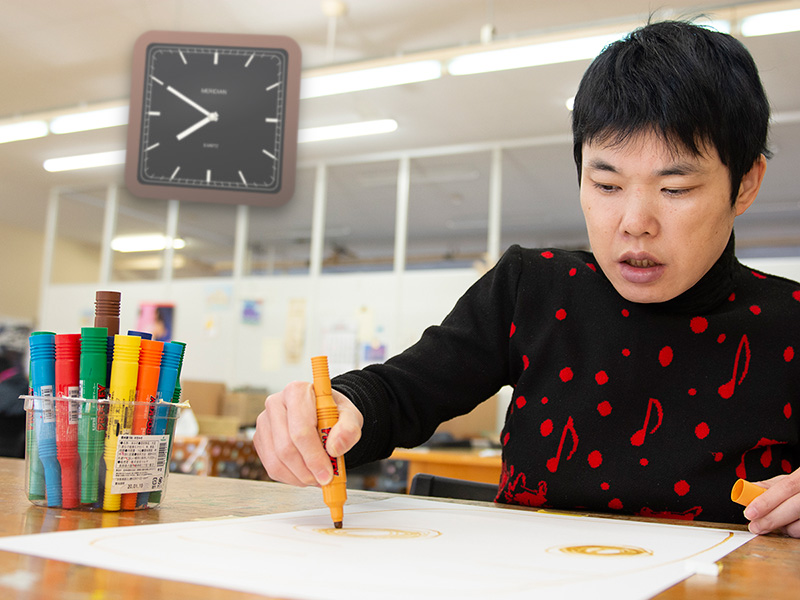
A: 7:50
